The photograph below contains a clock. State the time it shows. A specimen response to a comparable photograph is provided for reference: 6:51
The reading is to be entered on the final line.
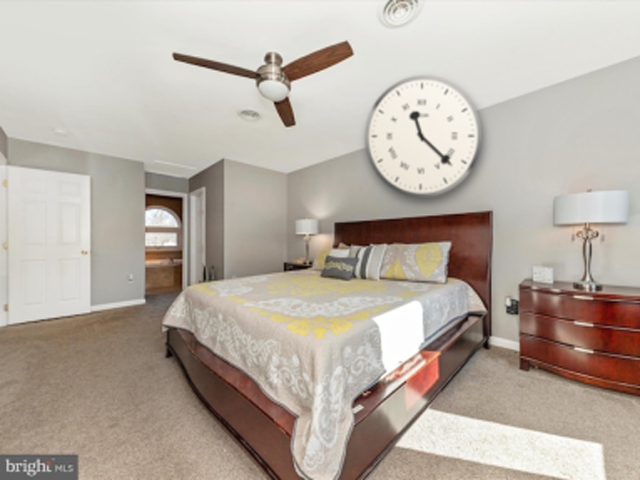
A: 11:22
